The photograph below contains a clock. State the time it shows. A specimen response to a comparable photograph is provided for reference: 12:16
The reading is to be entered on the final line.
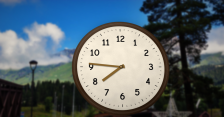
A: 7:46
